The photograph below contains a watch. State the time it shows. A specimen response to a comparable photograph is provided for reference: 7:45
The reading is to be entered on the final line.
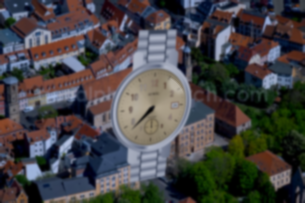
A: 7:38
